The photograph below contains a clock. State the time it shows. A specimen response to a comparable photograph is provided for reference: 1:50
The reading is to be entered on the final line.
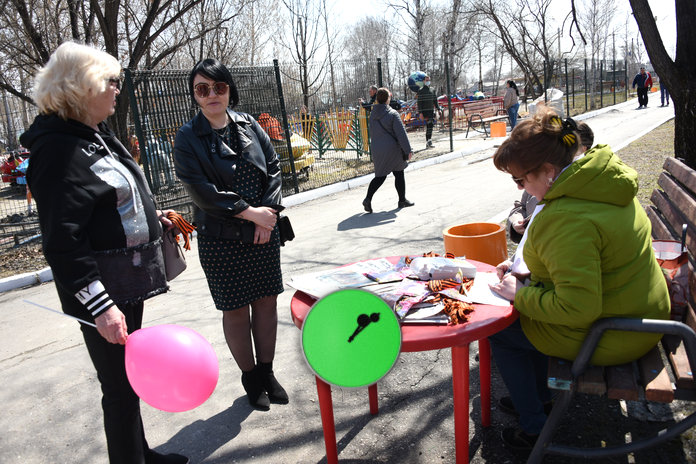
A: 1:08
